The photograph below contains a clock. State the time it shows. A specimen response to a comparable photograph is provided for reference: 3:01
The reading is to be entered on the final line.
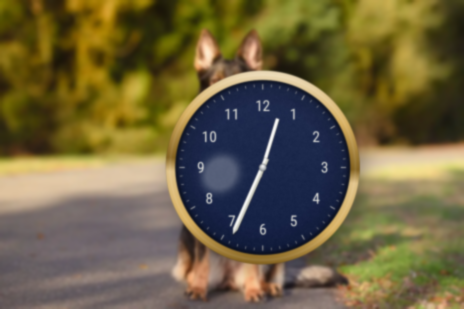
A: 12:34
